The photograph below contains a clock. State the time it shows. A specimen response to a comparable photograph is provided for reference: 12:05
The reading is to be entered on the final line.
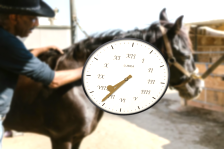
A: 7:36
